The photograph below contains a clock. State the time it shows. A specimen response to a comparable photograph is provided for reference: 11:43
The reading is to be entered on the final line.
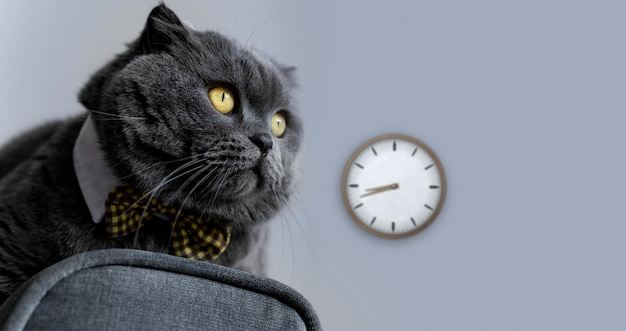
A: 8:42
